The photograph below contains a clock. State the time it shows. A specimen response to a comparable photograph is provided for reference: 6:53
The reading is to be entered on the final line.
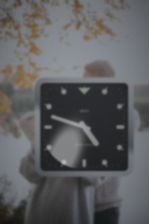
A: 4:48
